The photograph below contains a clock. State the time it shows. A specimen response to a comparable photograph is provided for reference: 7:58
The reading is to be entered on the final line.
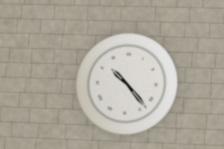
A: 10:23
